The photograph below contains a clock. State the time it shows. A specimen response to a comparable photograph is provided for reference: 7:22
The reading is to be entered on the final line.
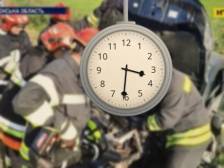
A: 3:31
